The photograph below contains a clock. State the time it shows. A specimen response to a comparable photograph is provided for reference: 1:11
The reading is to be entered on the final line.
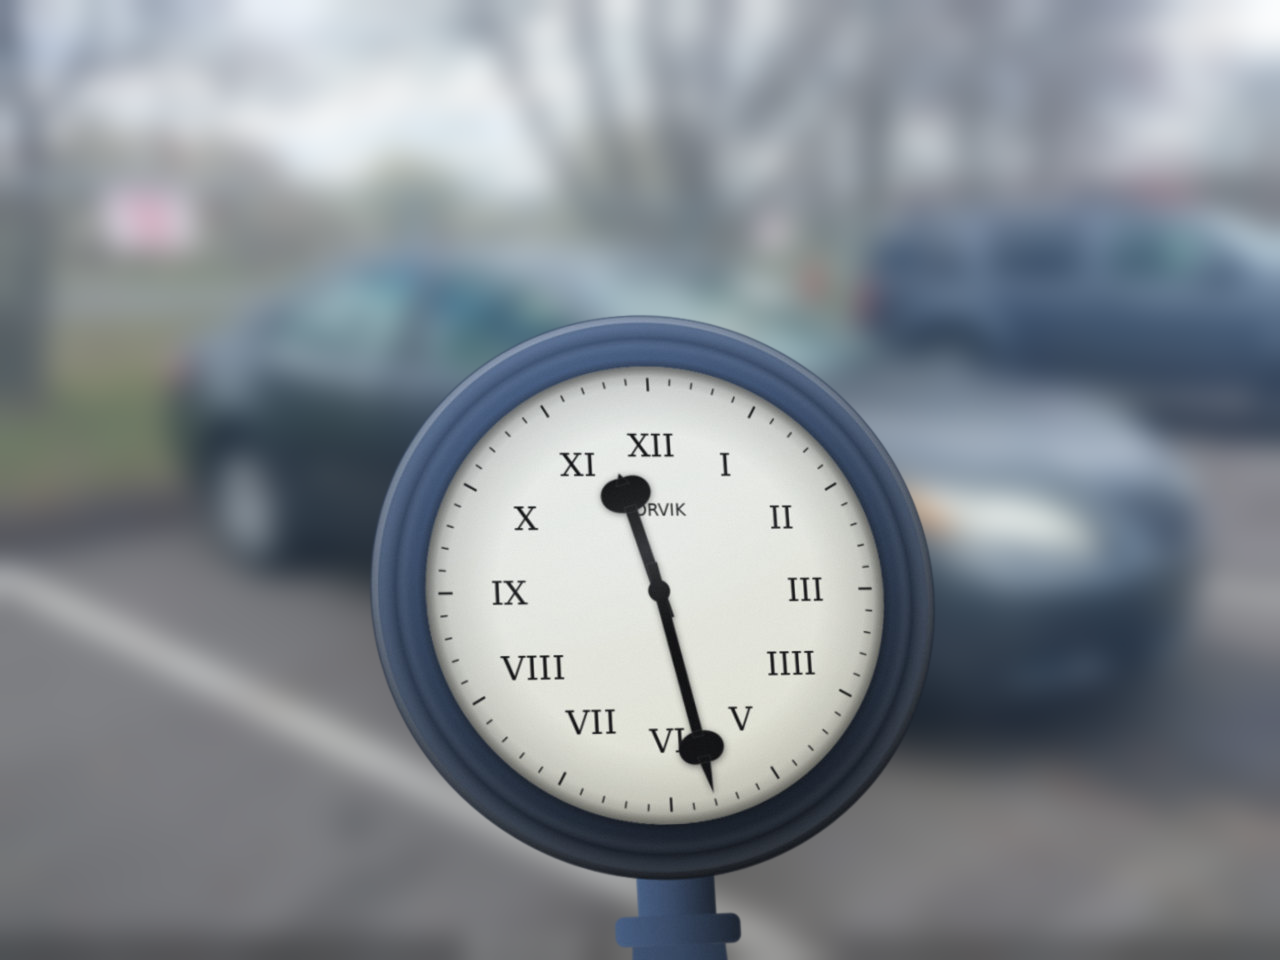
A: 11:28
